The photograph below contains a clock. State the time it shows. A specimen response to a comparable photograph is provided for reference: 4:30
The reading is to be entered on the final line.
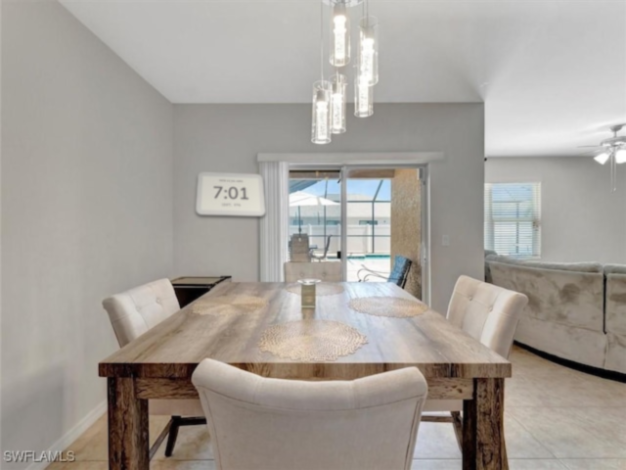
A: 7:01
